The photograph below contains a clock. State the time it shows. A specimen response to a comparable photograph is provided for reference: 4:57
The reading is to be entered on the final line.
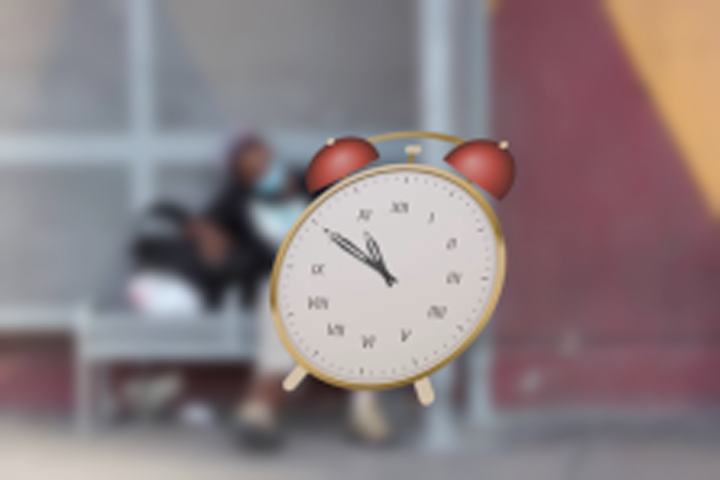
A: 10:50
